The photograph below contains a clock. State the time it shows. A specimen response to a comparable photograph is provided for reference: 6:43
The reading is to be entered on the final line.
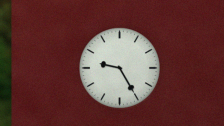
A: 9:25
